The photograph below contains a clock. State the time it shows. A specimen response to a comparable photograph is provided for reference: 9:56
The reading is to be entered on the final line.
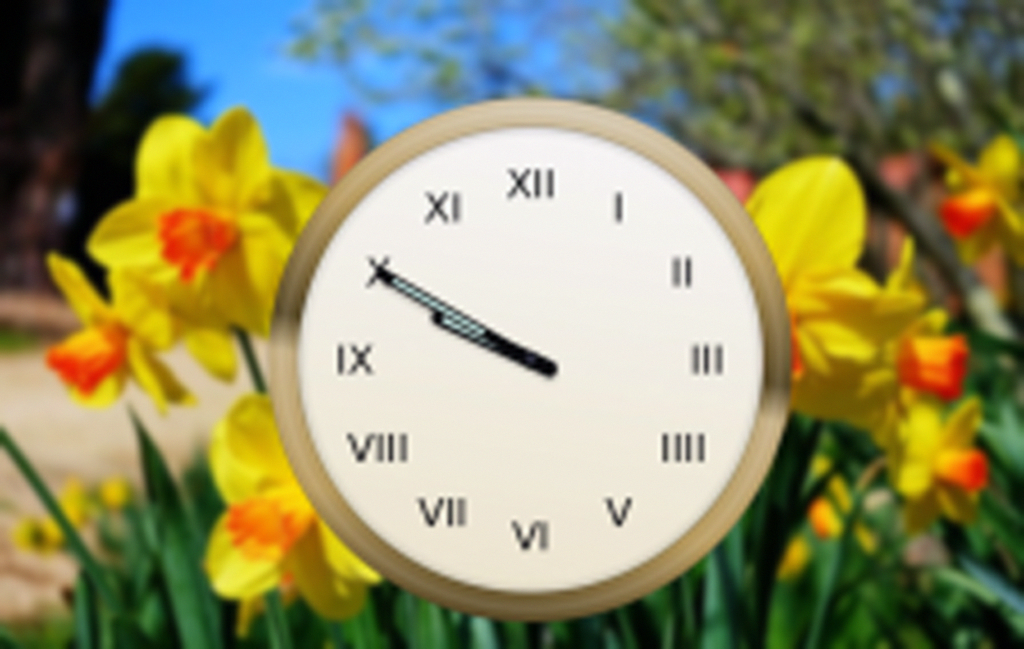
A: 9:50
